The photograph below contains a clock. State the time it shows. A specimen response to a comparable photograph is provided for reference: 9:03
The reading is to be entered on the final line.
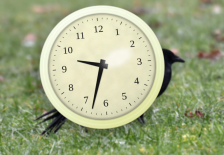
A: 9:33
